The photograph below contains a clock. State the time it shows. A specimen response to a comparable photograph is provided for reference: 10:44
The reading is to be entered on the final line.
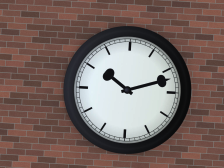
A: 10:12
